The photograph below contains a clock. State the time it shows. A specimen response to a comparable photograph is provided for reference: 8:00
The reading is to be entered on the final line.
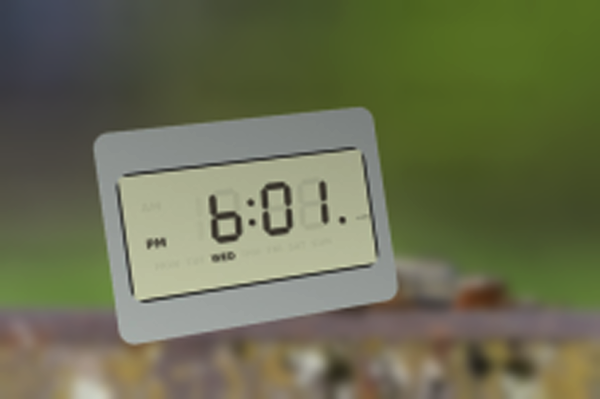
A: 6:01
